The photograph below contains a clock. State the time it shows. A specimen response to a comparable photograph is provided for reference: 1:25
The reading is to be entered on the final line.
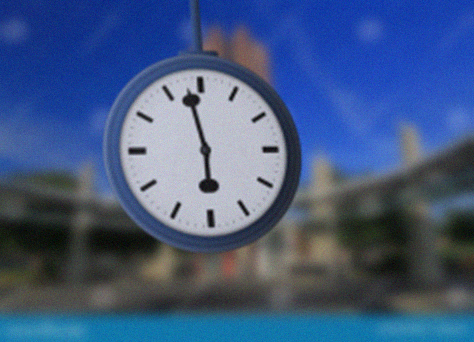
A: 5:58
